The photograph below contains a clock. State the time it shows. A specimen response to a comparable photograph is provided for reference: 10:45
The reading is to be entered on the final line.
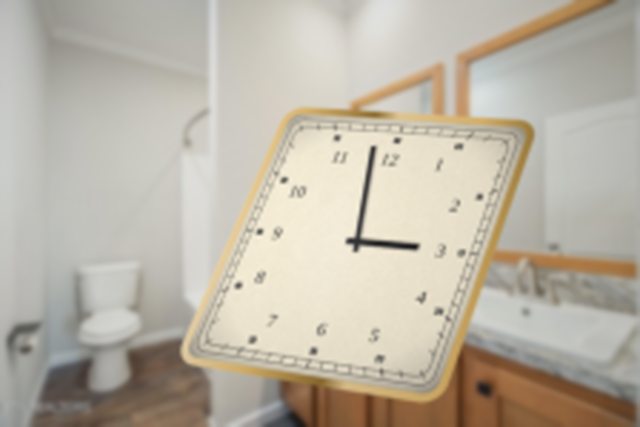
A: 2:58
